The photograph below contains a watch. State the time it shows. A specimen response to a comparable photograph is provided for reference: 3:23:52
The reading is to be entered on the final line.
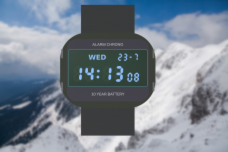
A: 14:13:08
